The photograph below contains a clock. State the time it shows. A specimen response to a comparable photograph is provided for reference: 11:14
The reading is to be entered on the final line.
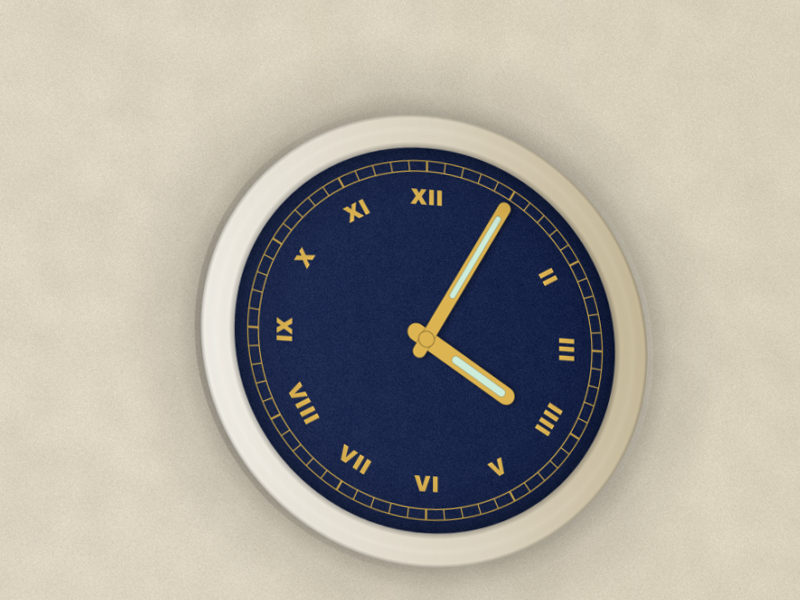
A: 4:05
